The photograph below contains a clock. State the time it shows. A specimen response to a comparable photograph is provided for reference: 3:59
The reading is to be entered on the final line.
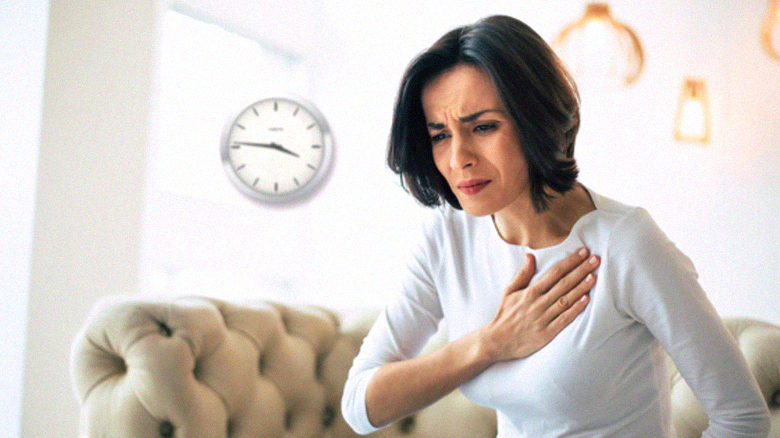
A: 3:46
